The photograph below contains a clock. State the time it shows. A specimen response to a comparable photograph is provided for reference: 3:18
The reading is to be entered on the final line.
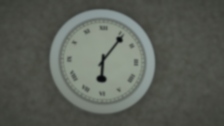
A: 6:06
